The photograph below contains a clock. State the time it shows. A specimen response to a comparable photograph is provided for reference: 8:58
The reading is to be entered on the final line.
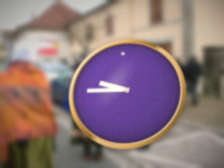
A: 9:46
